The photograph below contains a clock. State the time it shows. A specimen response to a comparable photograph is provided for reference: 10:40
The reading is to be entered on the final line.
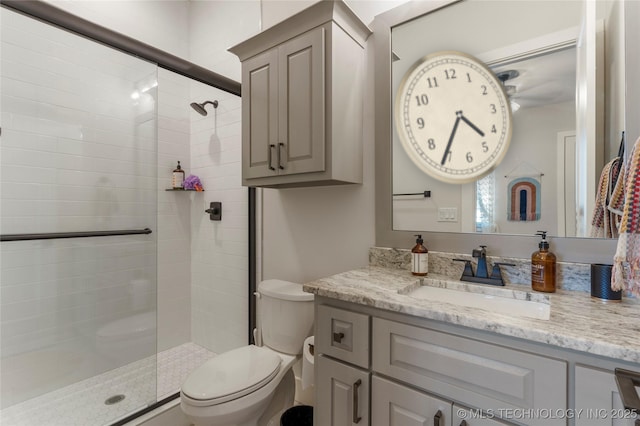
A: 4:36
